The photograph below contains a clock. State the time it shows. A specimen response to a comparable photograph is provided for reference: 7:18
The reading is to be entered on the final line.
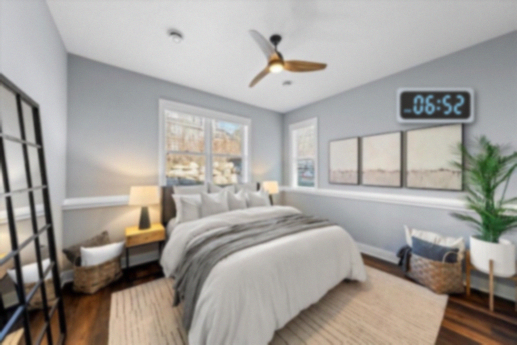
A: 6:52
